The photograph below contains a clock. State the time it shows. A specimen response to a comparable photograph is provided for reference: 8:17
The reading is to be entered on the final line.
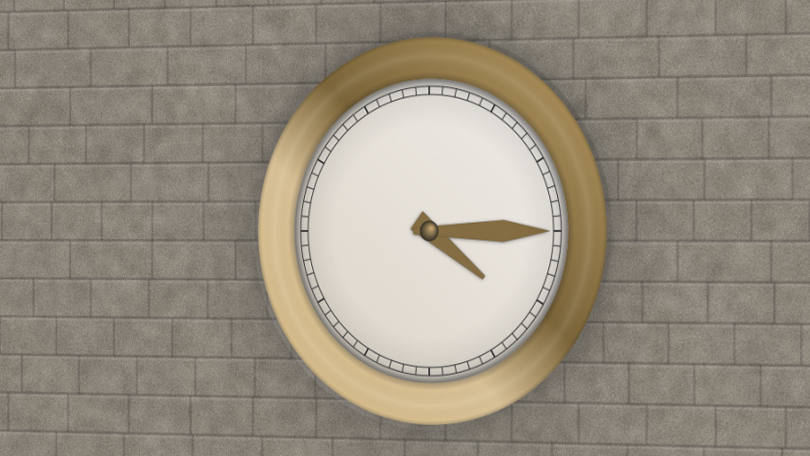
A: 4:15
